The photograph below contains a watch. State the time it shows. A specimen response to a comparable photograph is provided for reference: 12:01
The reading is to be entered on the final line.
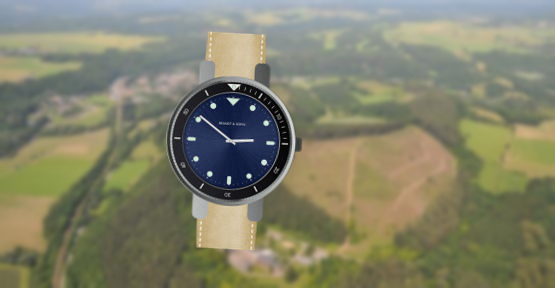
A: 2:51
